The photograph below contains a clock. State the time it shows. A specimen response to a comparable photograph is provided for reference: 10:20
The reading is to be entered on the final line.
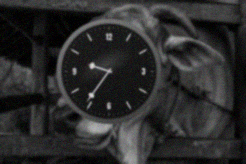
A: 9:36
